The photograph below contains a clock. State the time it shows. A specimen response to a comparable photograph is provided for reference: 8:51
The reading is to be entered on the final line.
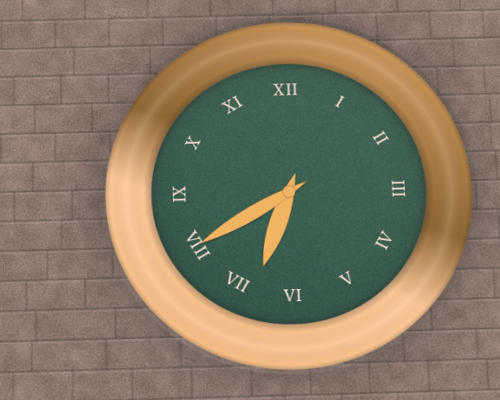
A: 6:40
